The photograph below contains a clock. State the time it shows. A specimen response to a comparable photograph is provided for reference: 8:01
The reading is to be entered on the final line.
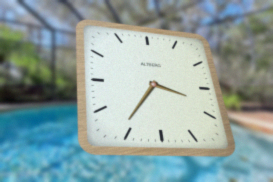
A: 3:36
